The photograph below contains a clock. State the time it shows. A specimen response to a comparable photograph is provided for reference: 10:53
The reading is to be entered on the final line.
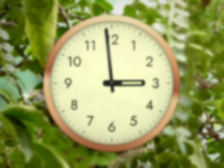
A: 2:59
